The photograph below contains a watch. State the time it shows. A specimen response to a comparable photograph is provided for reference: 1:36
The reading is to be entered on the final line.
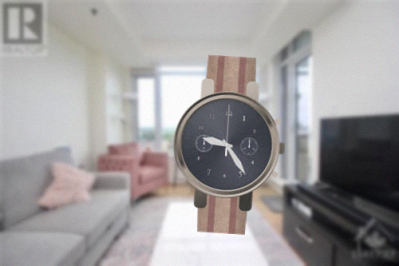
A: 9:24
